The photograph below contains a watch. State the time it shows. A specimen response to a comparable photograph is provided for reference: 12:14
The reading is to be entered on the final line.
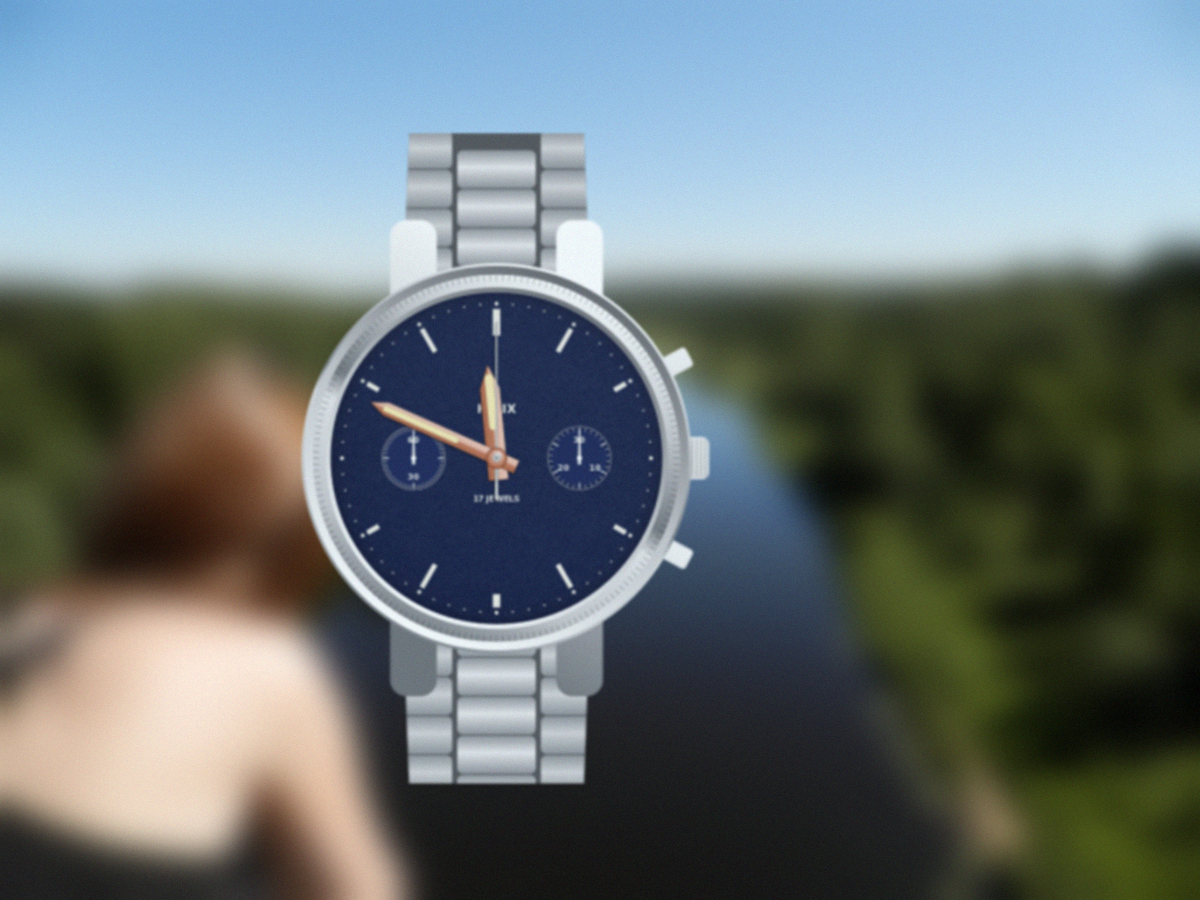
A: 11:49
